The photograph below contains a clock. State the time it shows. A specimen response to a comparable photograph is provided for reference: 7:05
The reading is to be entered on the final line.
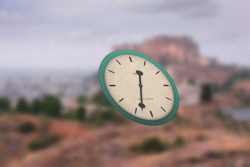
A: 12:33
